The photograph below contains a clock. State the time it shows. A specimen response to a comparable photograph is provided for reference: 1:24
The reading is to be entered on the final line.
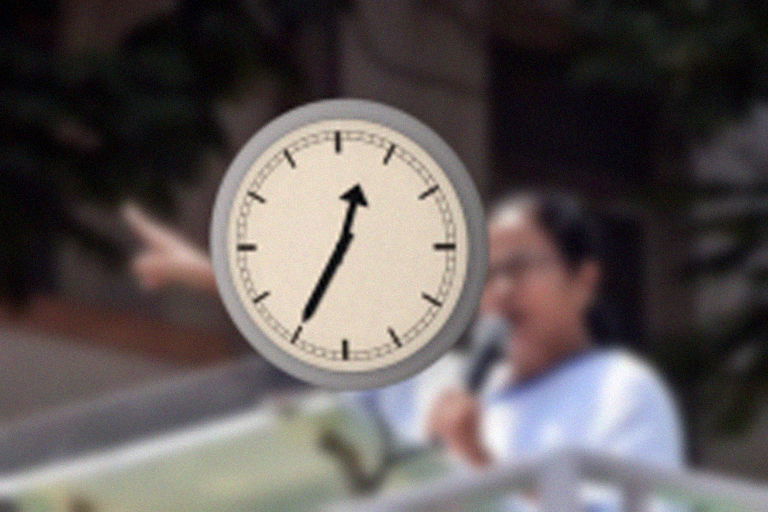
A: 12:35
